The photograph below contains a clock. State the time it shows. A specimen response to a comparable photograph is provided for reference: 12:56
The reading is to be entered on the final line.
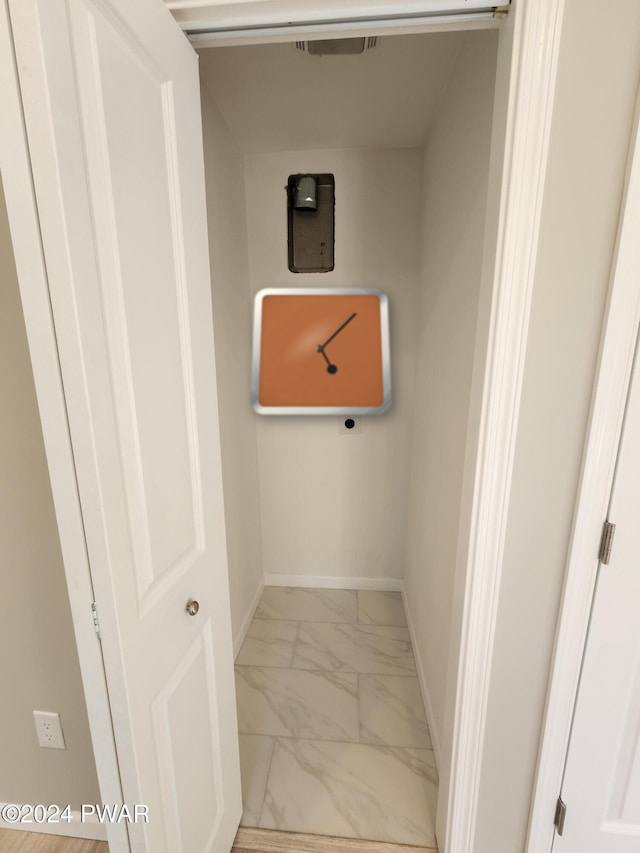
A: 5:07
